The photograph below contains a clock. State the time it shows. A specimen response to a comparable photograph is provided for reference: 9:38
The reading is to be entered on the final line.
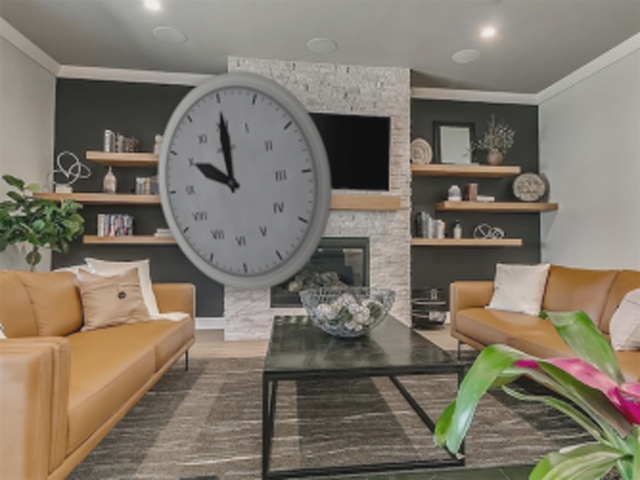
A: 10:00
